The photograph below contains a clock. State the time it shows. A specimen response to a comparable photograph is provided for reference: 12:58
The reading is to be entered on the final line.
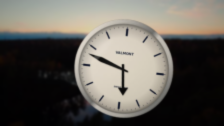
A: 5:48
